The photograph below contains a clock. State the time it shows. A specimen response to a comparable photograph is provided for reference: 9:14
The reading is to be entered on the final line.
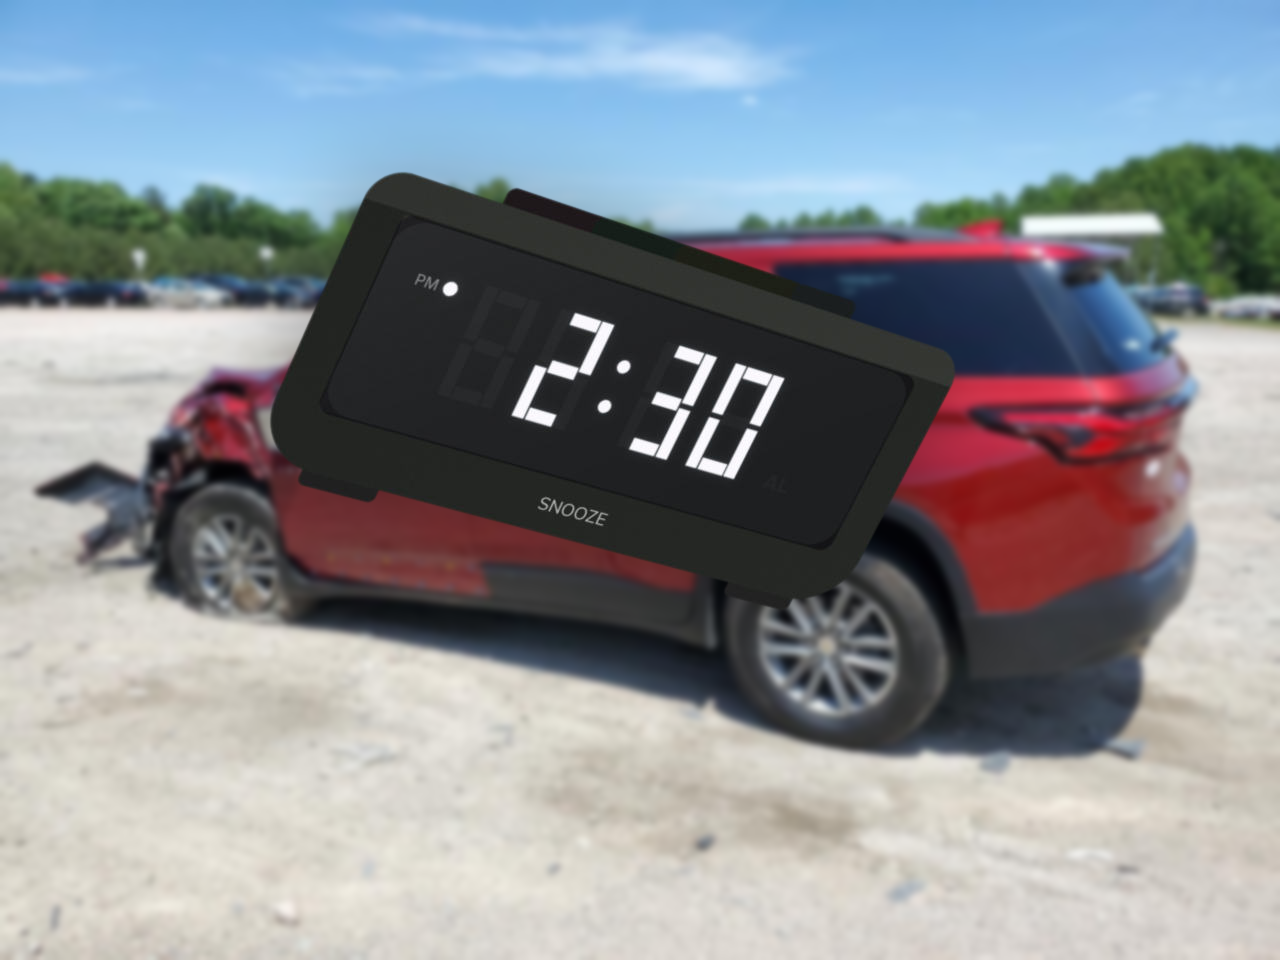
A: 2:30
